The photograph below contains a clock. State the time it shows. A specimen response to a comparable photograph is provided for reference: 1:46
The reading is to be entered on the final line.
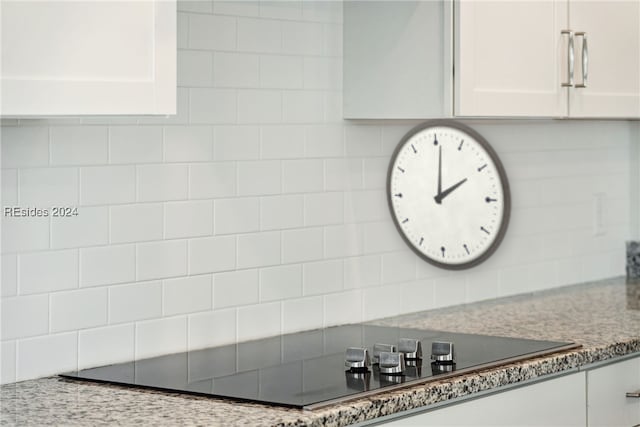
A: 2:01
